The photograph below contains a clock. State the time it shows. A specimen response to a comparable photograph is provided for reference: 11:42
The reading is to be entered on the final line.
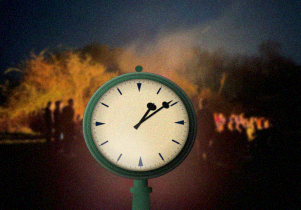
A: 1:09
